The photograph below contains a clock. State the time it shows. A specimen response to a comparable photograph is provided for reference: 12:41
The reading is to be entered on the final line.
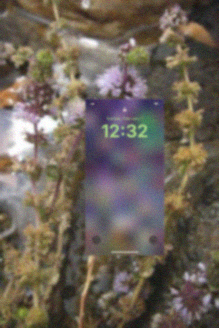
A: 12:32
